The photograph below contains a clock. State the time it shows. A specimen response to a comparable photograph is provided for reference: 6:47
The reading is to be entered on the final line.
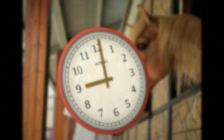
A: 9:01
